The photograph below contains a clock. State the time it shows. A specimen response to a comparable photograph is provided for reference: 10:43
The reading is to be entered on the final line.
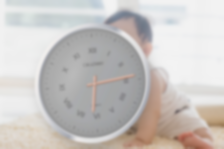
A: 6:14
